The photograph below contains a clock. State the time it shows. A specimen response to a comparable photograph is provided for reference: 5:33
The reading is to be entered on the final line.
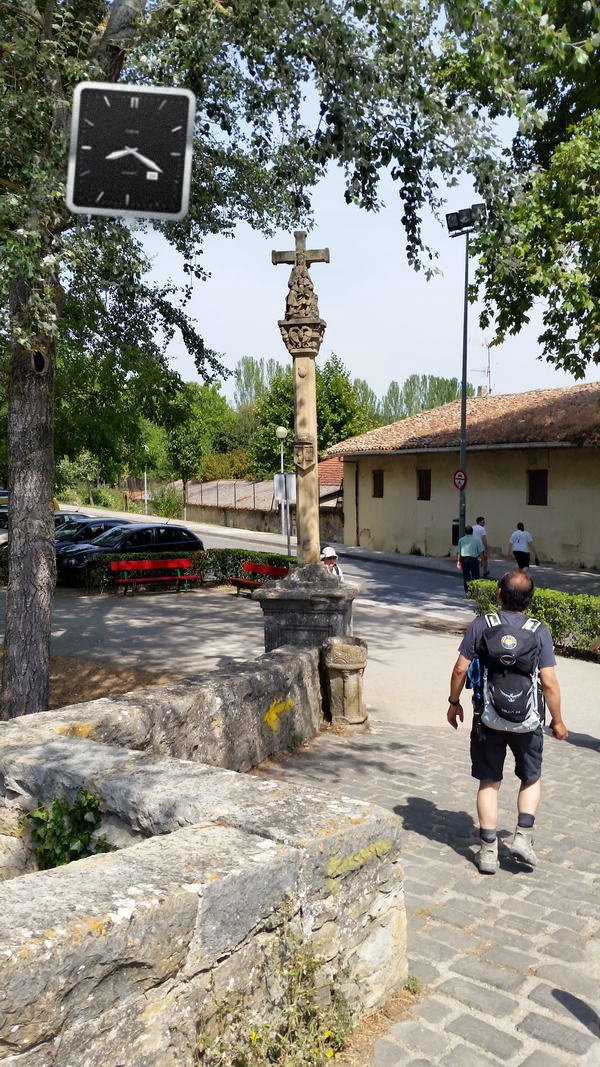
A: 8:20
